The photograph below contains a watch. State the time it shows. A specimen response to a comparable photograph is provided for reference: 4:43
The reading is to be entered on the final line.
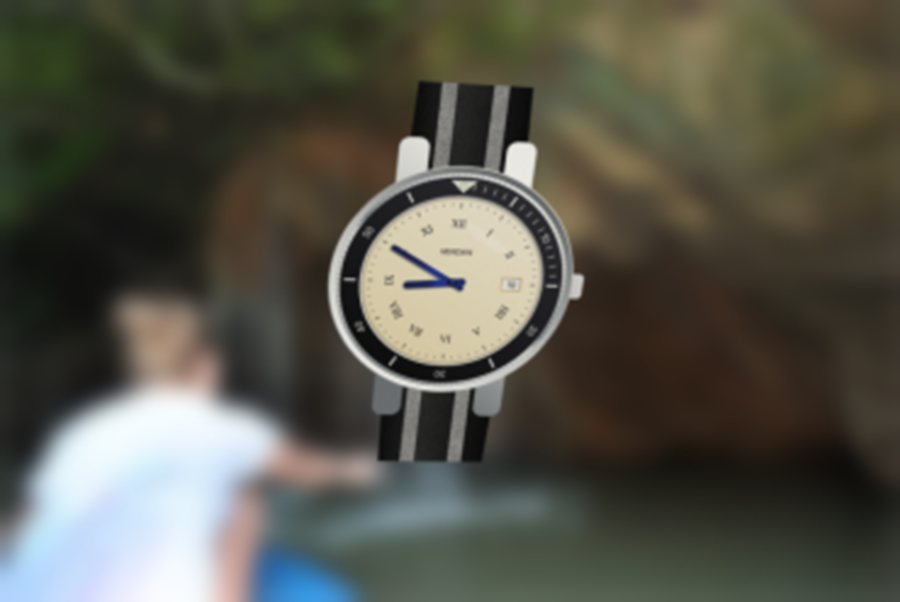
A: 8:50
